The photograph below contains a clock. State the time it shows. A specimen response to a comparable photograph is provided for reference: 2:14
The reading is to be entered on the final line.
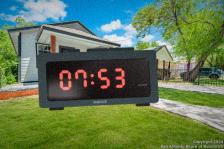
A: 7:53
